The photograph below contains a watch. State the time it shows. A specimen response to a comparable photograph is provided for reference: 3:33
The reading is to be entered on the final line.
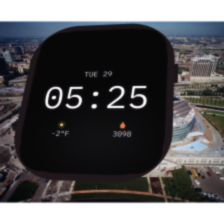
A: 5:25
